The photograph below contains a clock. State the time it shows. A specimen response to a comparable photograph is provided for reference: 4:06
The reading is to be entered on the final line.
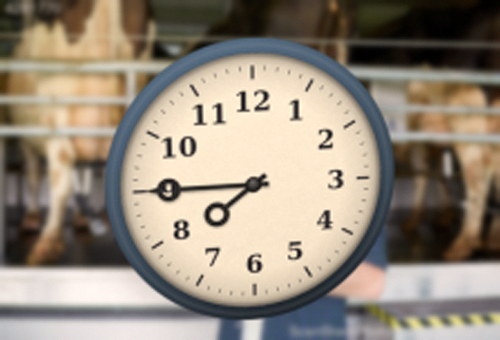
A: 7:45
